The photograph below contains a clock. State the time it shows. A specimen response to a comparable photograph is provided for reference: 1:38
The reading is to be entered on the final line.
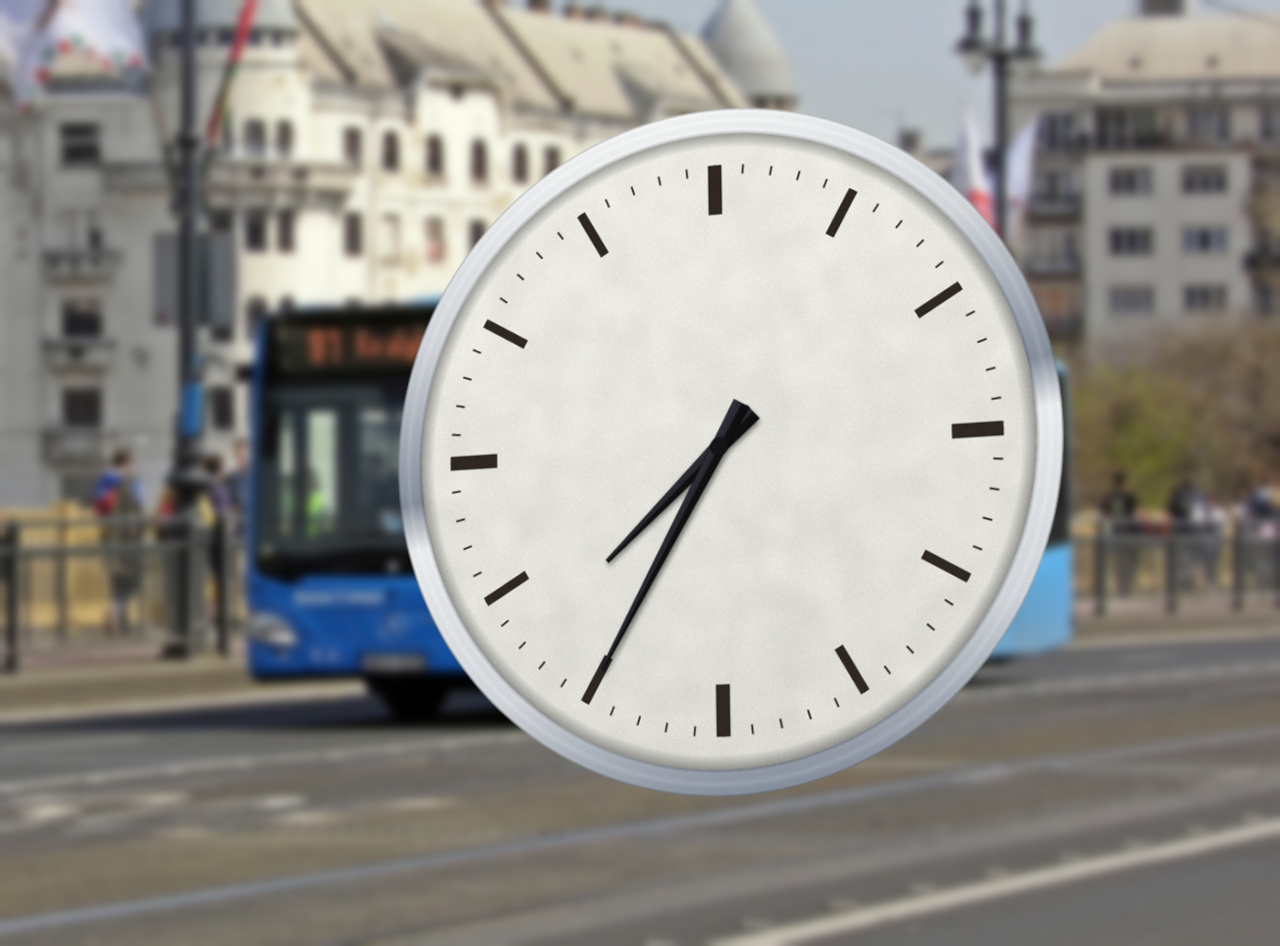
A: 7:35
